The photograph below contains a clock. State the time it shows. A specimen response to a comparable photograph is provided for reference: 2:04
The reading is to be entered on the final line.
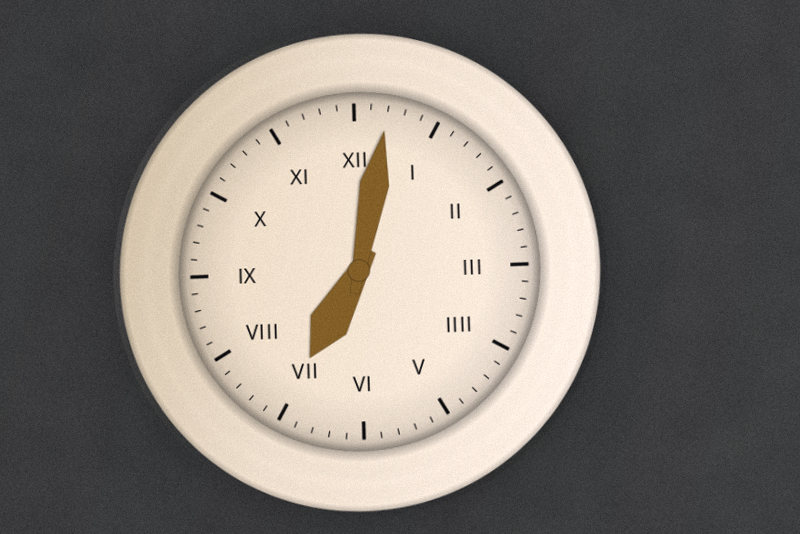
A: 7:02
